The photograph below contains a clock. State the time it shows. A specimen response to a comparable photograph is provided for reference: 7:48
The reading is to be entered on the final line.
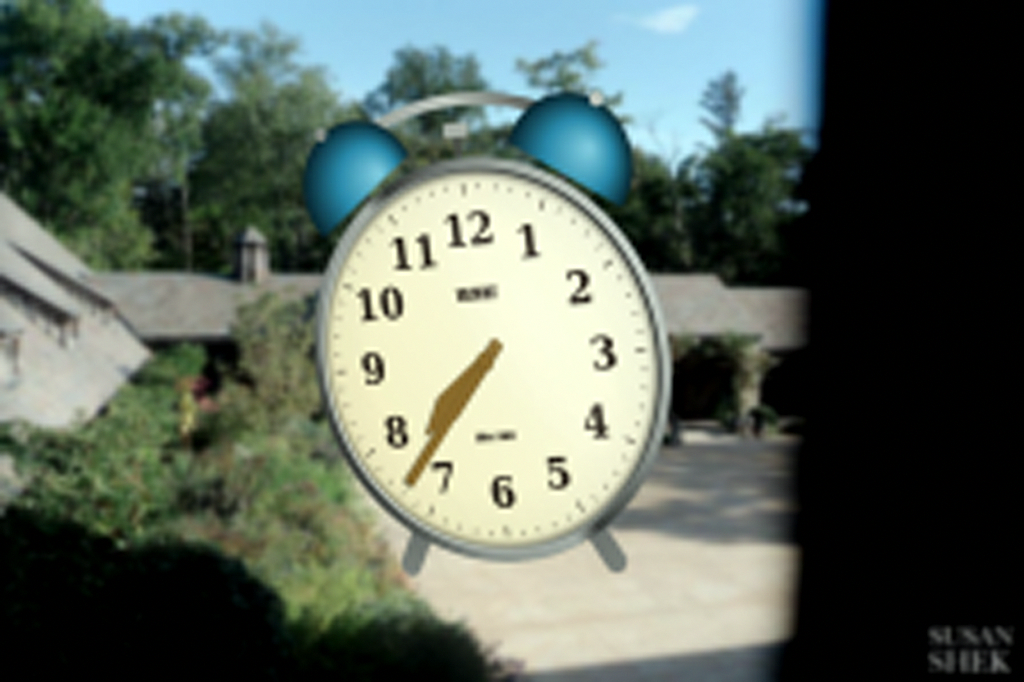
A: 7:37
